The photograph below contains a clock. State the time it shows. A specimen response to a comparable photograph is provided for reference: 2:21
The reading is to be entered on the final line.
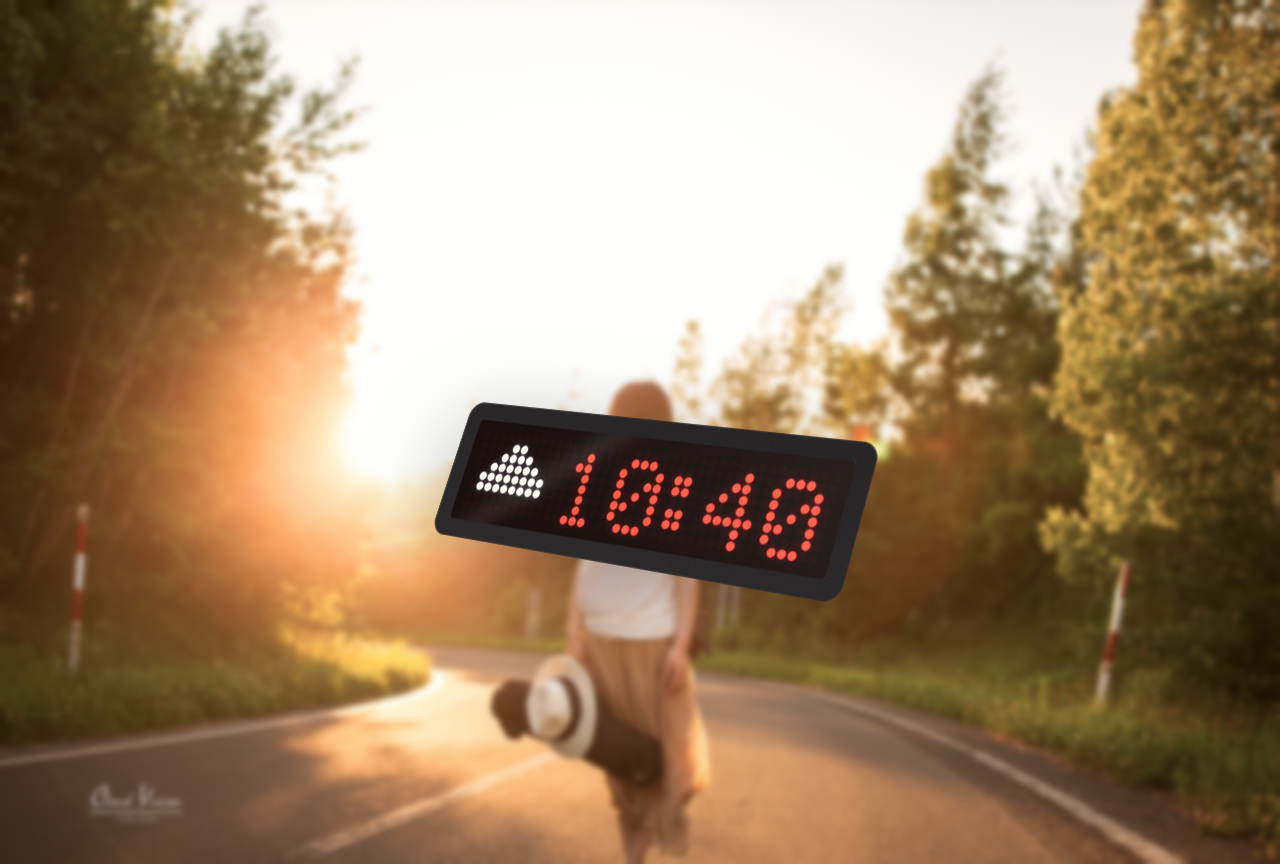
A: 10:40
